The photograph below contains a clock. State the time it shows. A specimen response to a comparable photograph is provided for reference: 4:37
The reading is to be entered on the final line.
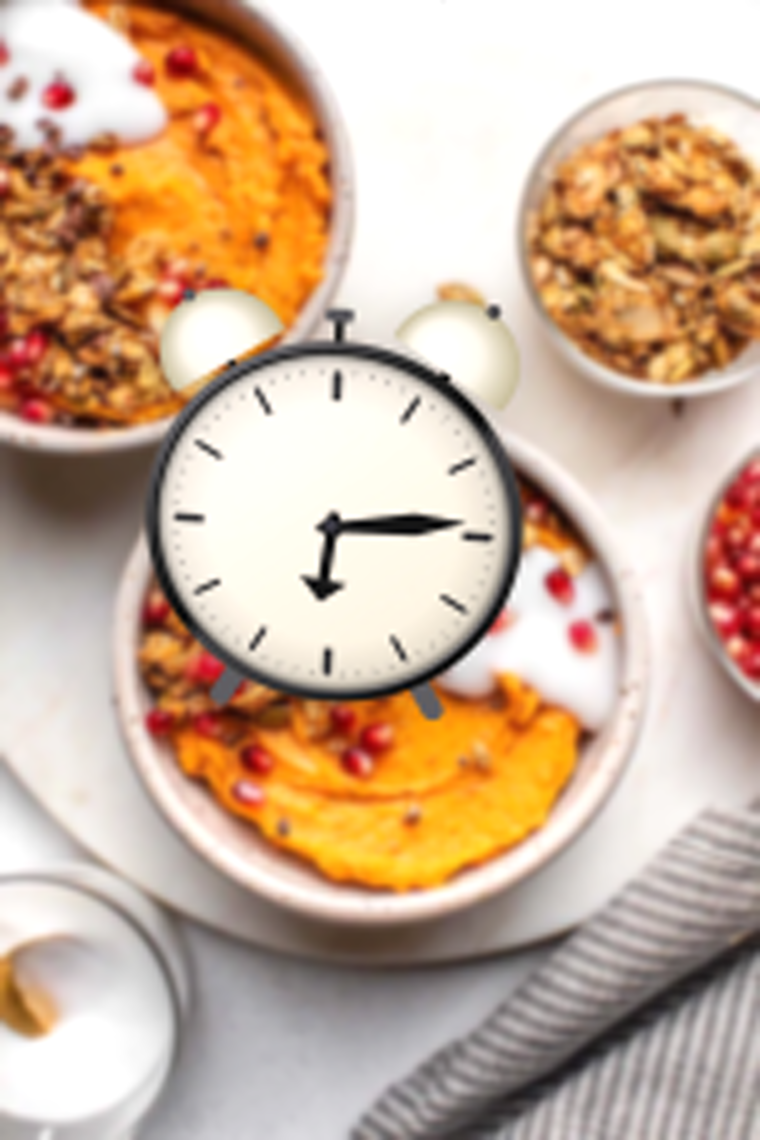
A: 6:14
